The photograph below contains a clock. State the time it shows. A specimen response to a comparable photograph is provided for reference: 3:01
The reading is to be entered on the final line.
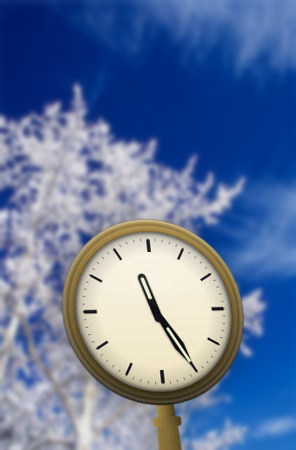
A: 11:25
